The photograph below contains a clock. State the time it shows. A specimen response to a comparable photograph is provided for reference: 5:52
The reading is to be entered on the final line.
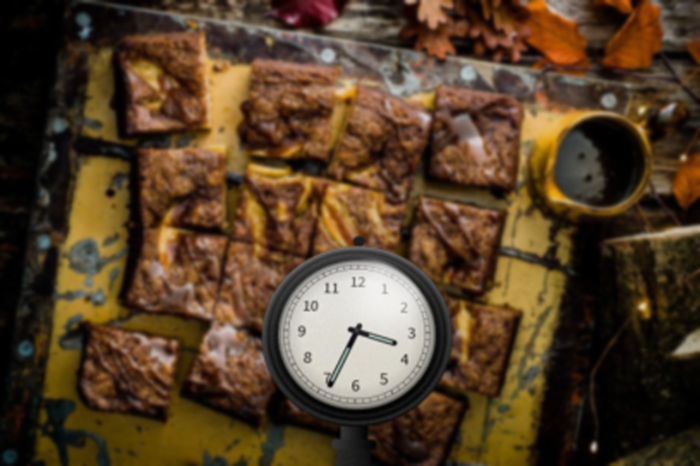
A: 3:34
